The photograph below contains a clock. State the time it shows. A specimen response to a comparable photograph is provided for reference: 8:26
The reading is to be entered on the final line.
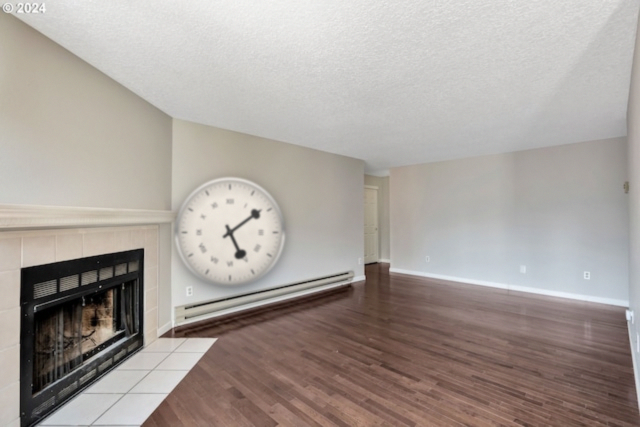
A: 5:09
